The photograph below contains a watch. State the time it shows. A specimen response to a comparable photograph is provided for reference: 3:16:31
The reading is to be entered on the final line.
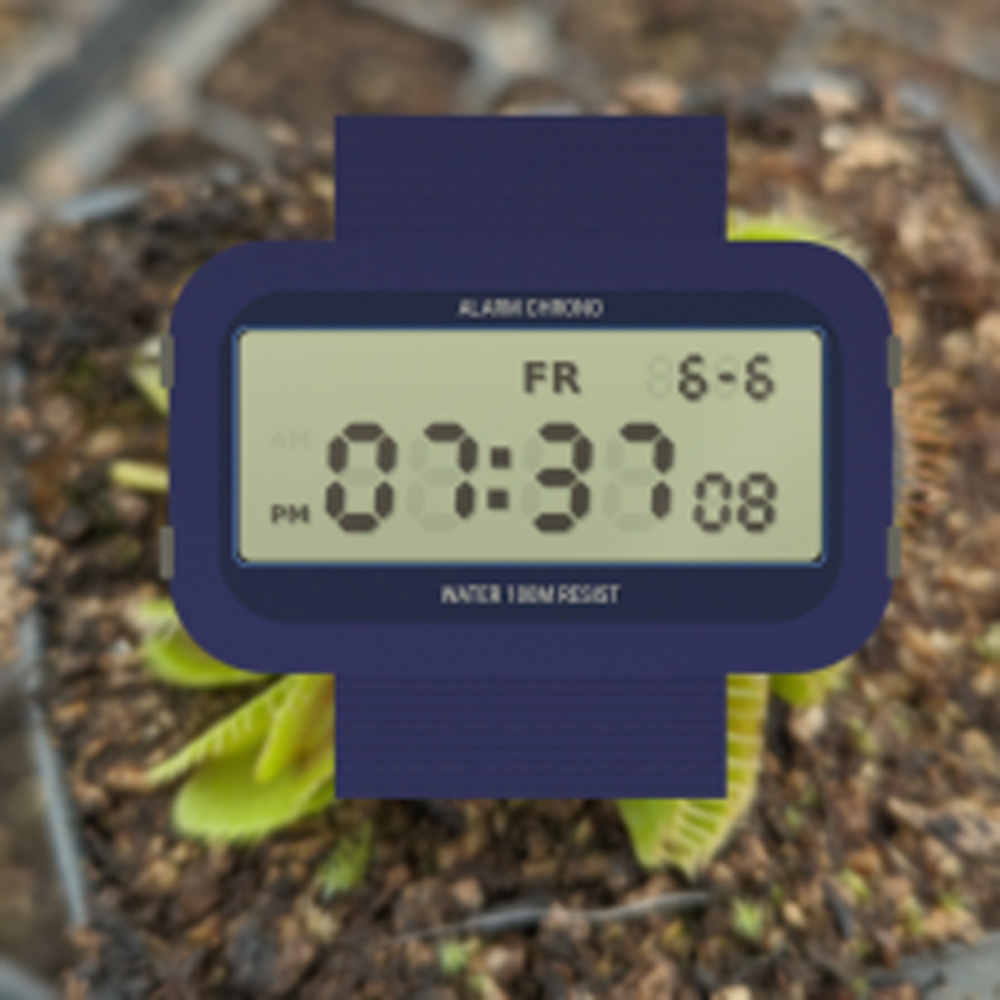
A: 7:37:08
